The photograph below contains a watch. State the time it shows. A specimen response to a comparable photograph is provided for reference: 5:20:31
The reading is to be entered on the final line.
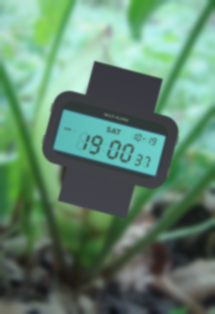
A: 19:00:37
